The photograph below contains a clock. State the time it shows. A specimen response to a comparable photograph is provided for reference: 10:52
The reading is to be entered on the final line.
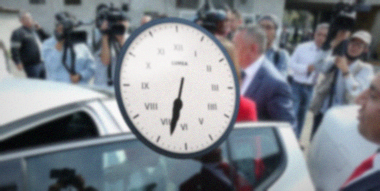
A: 6:33
